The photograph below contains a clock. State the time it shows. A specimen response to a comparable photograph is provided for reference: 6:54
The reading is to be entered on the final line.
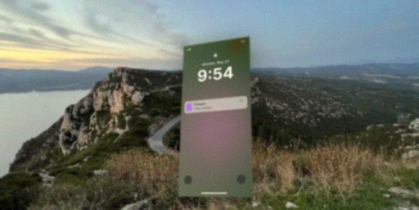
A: 9:54
